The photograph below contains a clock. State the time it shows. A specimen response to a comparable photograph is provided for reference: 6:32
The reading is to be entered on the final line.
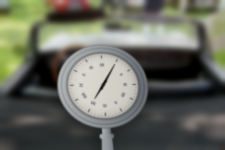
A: 7:05
